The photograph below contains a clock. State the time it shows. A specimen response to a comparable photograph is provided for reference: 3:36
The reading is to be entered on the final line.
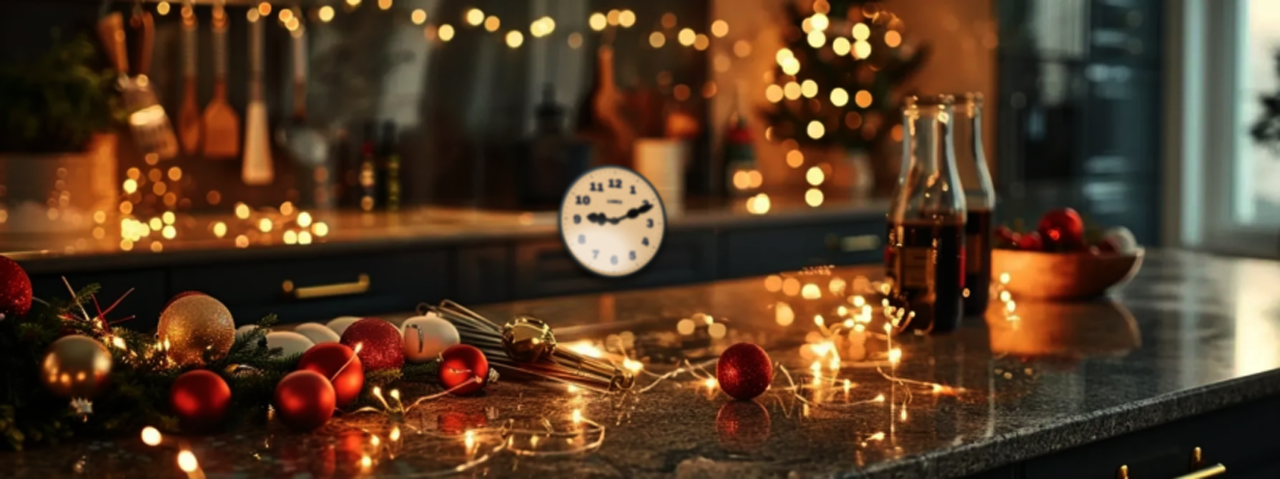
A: 9:11
